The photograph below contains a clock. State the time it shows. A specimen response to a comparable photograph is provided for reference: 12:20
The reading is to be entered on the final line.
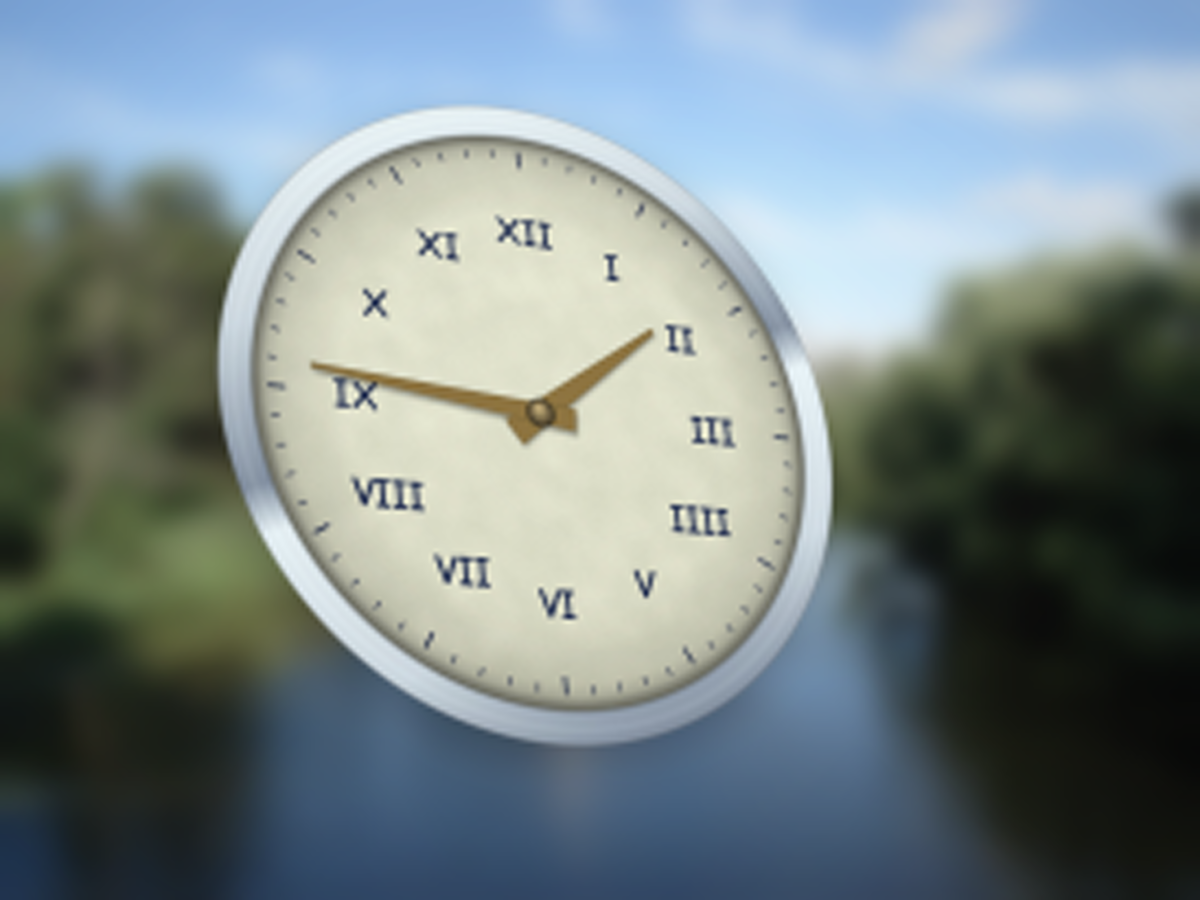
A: 1:46
